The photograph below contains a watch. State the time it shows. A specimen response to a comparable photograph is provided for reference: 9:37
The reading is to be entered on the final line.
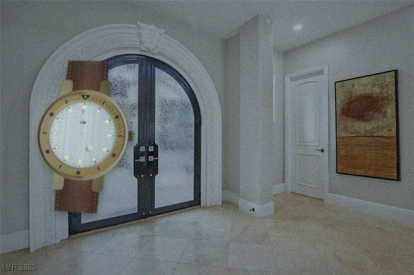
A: 4:59
